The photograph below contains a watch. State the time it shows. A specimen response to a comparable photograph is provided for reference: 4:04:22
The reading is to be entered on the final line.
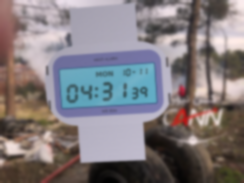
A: 4:31:39
